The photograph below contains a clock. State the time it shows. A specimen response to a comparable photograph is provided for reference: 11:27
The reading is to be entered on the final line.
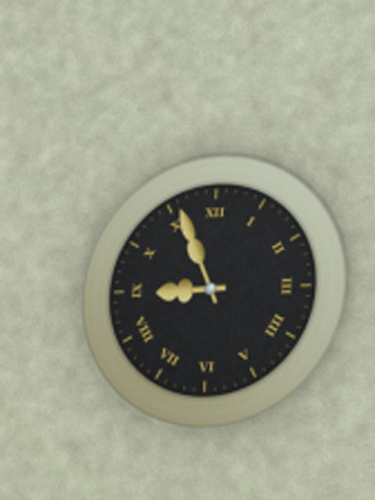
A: 8:56
